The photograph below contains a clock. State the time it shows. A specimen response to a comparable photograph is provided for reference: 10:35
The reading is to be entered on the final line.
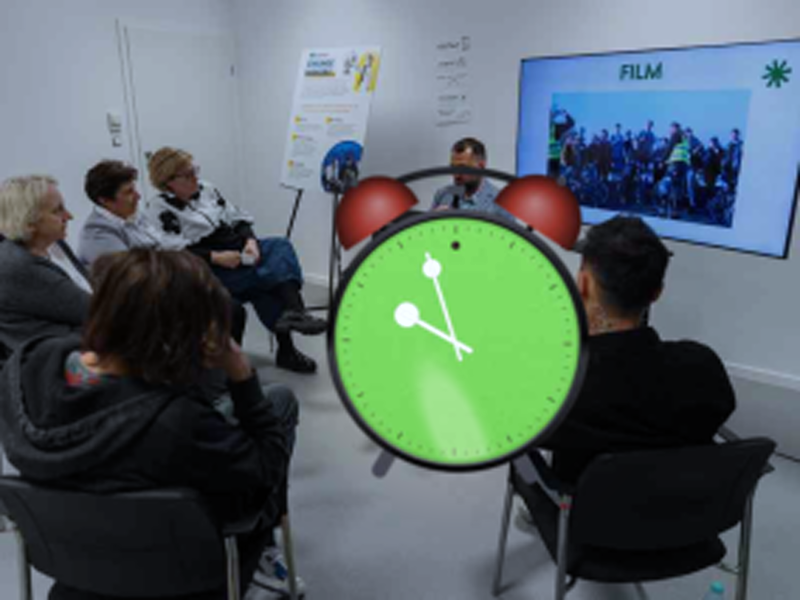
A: 9:57
